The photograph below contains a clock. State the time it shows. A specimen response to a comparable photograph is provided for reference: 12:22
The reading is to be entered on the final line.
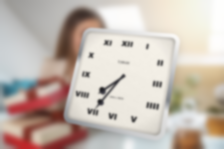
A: 7:35
